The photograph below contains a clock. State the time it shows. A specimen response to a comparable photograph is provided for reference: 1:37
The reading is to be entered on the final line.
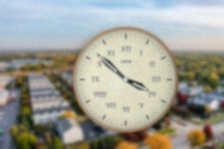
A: 3:52
